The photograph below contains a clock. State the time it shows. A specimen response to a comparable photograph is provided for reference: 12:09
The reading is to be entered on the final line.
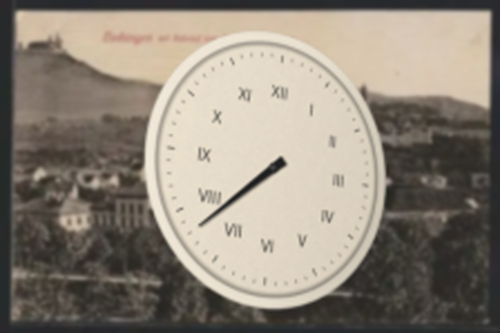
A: 7:38
